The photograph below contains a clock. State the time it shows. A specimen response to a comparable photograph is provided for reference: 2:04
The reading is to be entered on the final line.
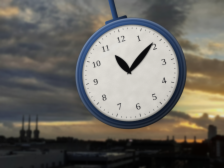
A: 11:09
